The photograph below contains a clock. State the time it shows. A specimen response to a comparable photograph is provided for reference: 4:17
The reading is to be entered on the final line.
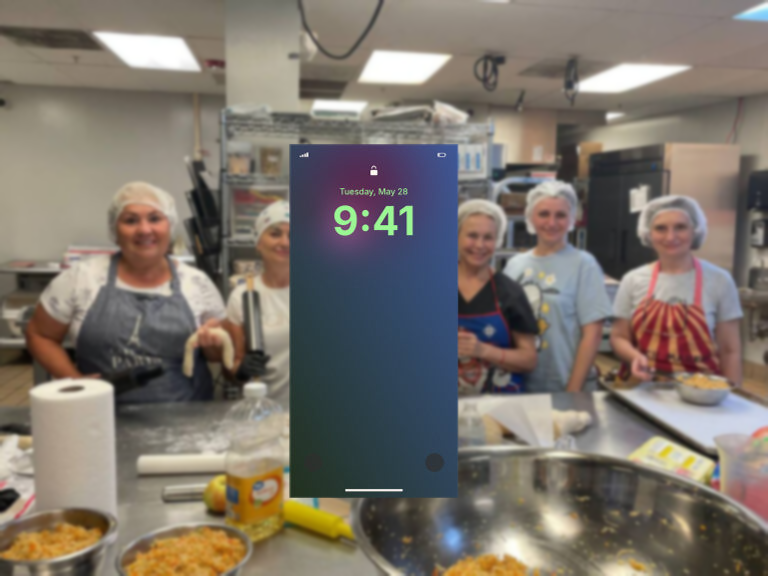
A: 9:41
